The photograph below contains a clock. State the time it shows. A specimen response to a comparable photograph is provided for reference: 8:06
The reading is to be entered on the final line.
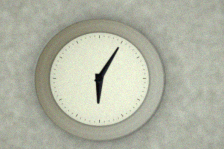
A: 6:05
